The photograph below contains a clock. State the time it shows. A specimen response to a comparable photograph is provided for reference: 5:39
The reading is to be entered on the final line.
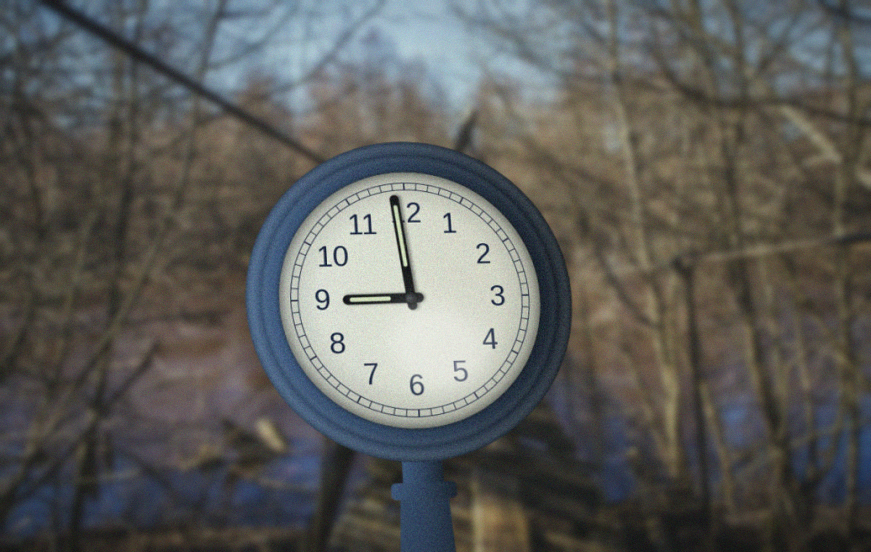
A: 8:59
